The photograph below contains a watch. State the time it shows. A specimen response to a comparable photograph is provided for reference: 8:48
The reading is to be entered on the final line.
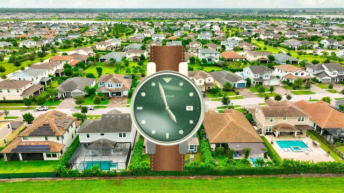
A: 4:57
